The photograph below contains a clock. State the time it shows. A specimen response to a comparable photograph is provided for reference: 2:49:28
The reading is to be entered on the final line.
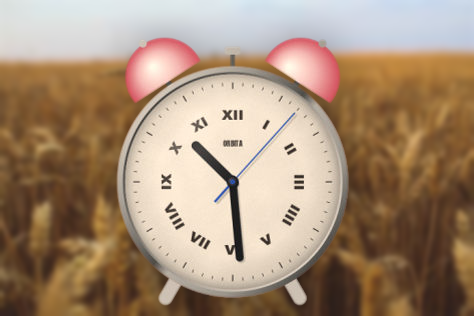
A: 10:29:07
